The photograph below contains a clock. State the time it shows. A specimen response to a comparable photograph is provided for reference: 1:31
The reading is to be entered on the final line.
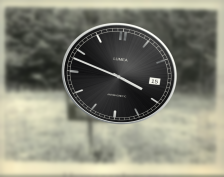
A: 3:48
